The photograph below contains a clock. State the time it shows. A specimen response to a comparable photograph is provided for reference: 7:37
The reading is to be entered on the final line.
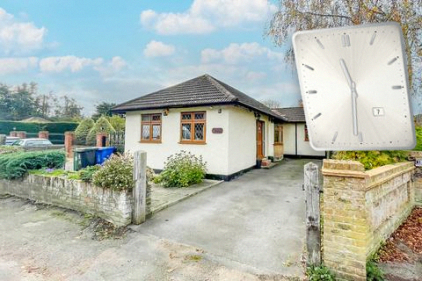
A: 11:31
